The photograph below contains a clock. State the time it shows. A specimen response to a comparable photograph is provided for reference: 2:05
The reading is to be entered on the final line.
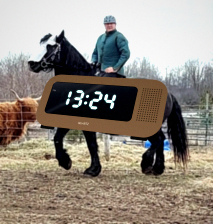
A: 13:24
